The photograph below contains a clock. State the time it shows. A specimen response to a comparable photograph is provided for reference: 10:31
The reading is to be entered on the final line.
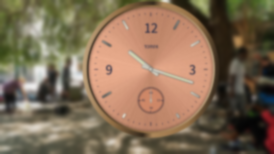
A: 10:18
